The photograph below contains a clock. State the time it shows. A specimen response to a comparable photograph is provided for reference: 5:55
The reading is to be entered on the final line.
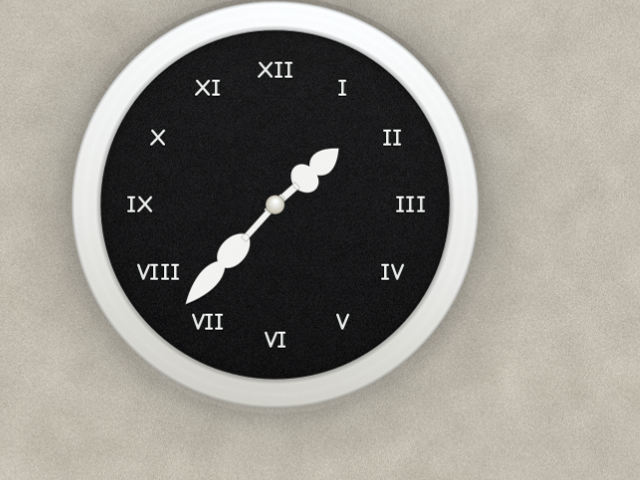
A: 1:37
